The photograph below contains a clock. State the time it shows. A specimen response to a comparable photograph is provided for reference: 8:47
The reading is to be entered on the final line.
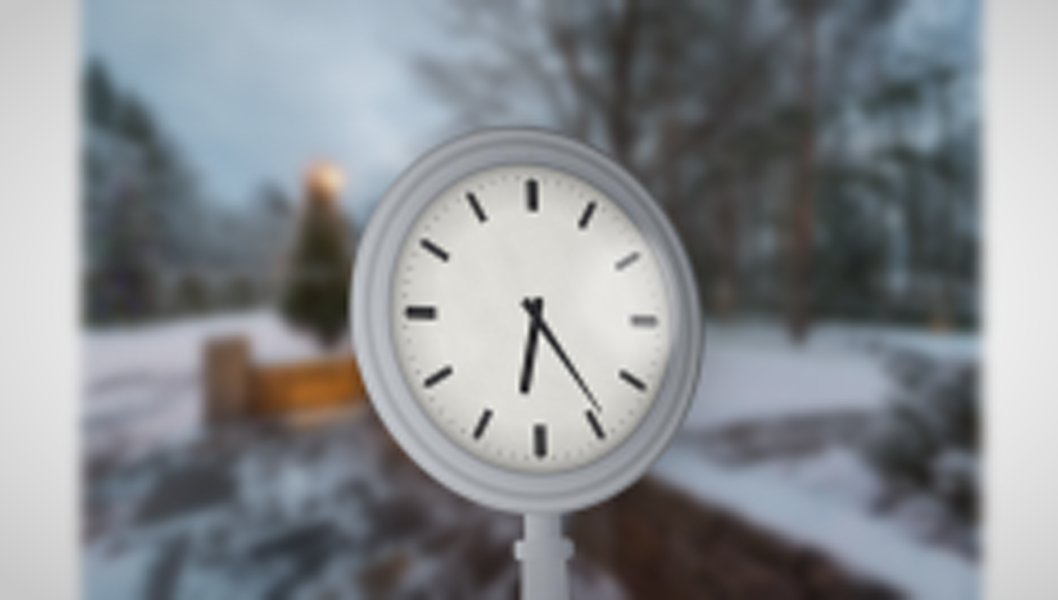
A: 6:24
